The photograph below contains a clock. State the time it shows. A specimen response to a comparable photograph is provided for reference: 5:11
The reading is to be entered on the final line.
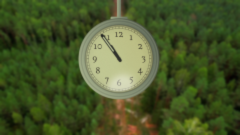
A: 10:54
